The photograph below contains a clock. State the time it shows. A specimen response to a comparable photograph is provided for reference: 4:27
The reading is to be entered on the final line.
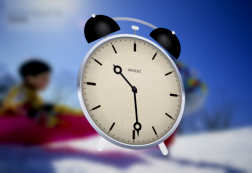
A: 10:29
